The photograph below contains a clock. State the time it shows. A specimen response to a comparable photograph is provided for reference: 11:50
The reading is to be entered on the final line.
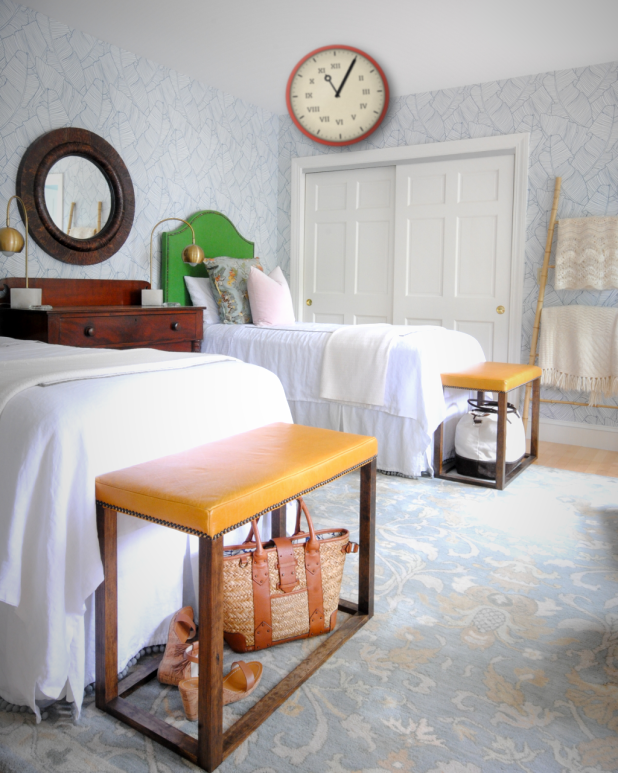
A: 11:05
